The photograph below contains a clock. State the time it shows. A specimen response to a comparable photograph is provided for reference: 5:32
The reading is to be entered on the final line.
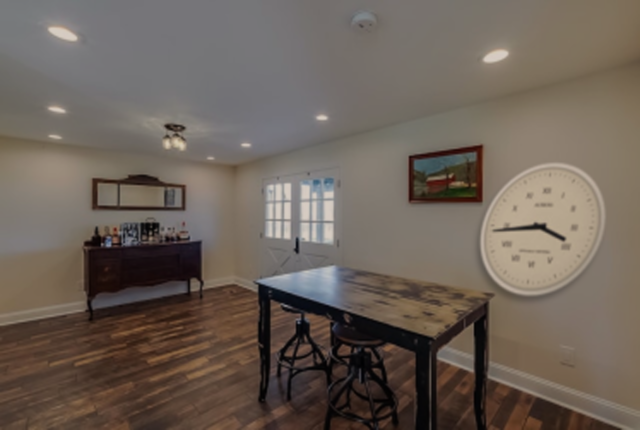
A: 3:44
